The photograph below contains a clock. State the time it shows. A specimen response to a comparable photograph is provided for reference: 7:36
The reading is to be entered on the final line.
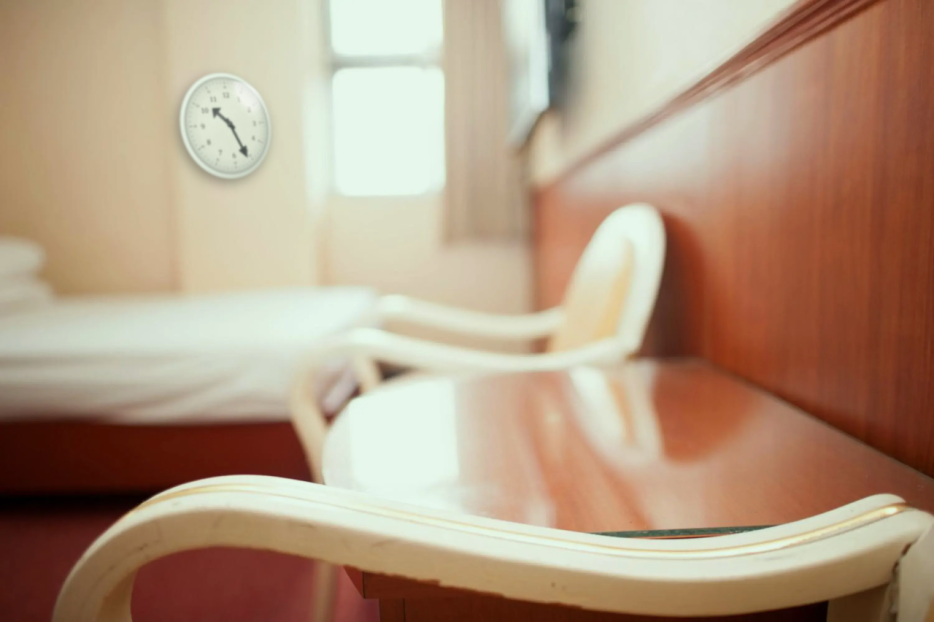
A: 10:26
